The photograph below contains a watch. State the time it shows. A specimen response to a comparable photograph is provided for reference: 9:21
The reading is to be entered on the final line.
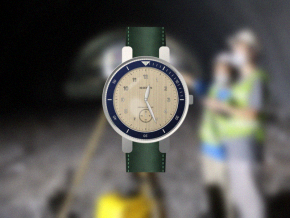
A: 12:26
